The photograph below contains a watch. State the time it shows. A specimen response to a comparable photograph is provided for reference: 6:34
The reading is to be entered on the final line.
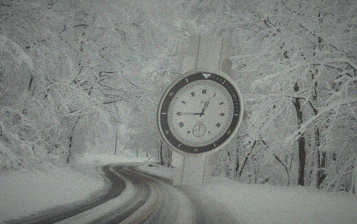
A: 12:45
